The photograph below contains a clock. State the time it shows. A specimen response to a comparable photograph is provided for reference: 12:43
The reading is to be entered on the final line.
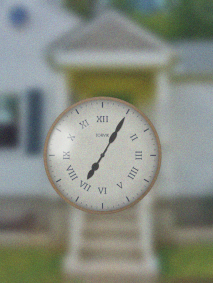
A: 7:05
